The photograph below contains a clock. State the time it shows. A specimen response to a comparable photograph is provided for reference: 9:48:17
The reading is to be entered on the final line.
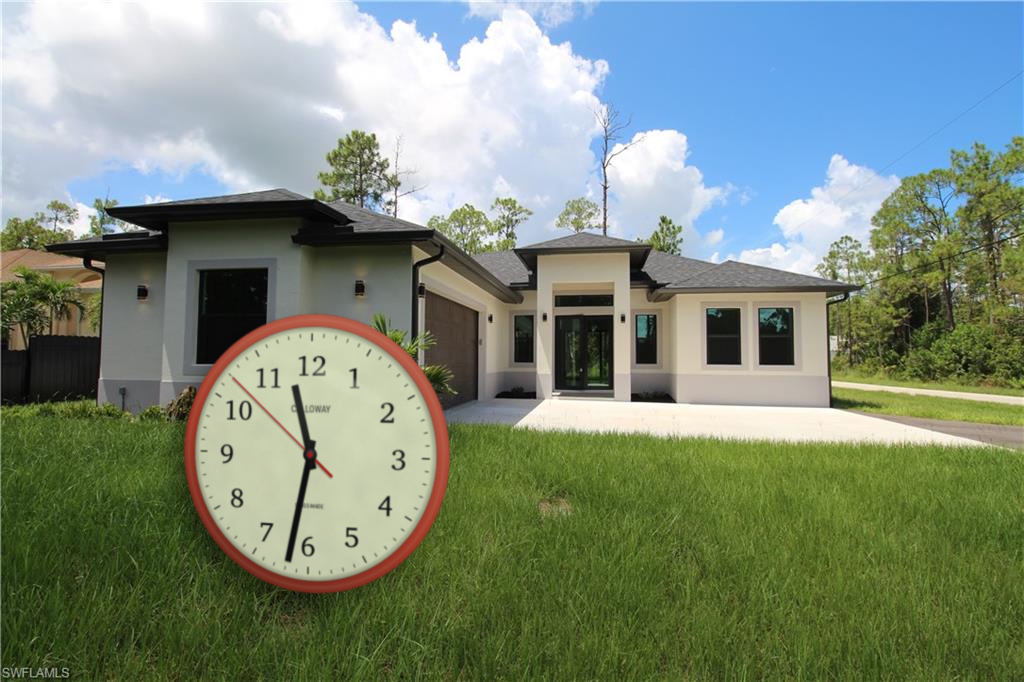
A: 11:31:52
